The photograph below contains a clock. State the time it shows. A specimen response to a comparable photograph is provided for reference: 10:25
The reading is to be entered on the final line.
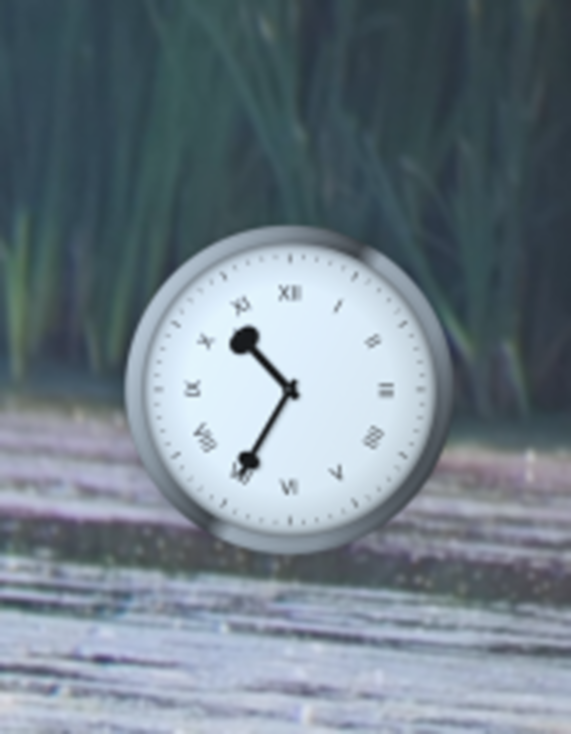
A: 10:35
